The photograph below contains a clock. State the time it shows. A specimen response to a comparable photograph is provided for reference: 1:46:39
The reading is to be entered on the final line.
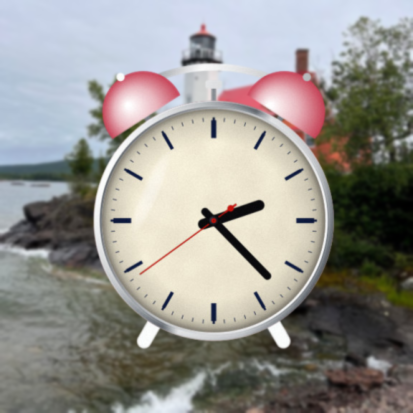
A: 2:22:39
